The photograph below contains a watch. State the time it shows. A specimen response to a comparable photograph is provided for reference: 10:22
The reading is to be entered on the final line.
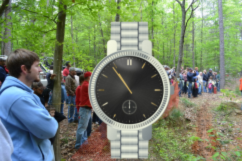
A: 10:54
